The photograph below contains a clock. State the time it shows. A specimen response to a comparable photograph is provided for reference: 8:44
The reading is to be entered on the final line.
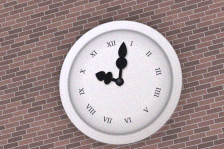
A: 10:03
